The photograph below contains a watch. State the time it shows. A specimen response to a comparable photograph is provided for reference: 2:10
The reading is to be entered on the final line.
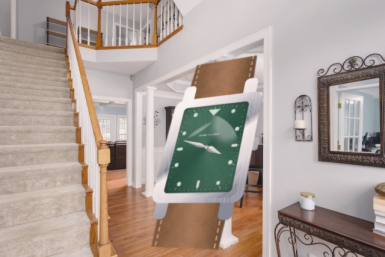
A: 3:48
